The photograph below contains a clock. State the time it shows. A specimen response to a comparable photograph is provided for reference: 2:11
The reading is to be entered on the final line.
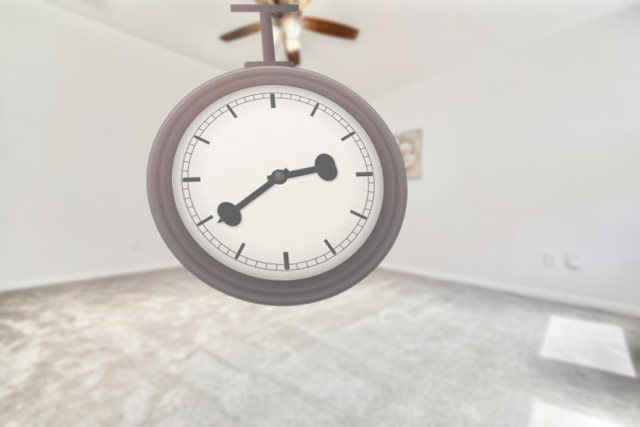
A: 2:39
